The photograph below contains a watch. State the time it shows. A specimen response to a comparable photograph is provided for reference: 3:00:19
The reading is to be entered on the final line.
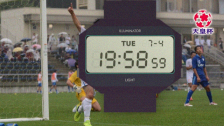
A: 19:58:59
